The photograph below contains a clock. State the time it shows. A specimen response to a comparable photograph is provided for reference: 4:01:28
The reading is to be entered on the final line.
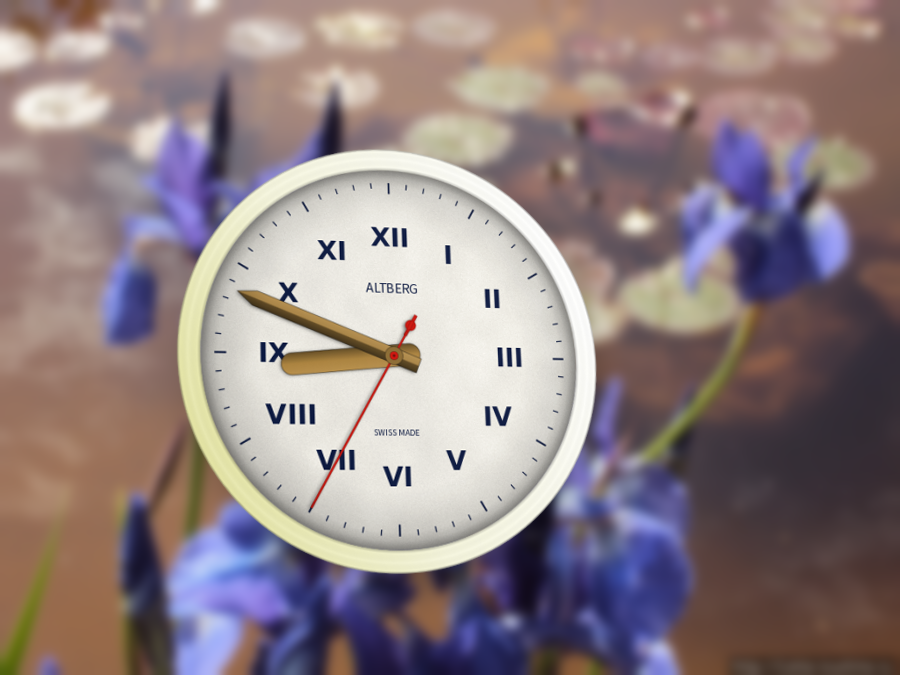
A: 8:48:35
